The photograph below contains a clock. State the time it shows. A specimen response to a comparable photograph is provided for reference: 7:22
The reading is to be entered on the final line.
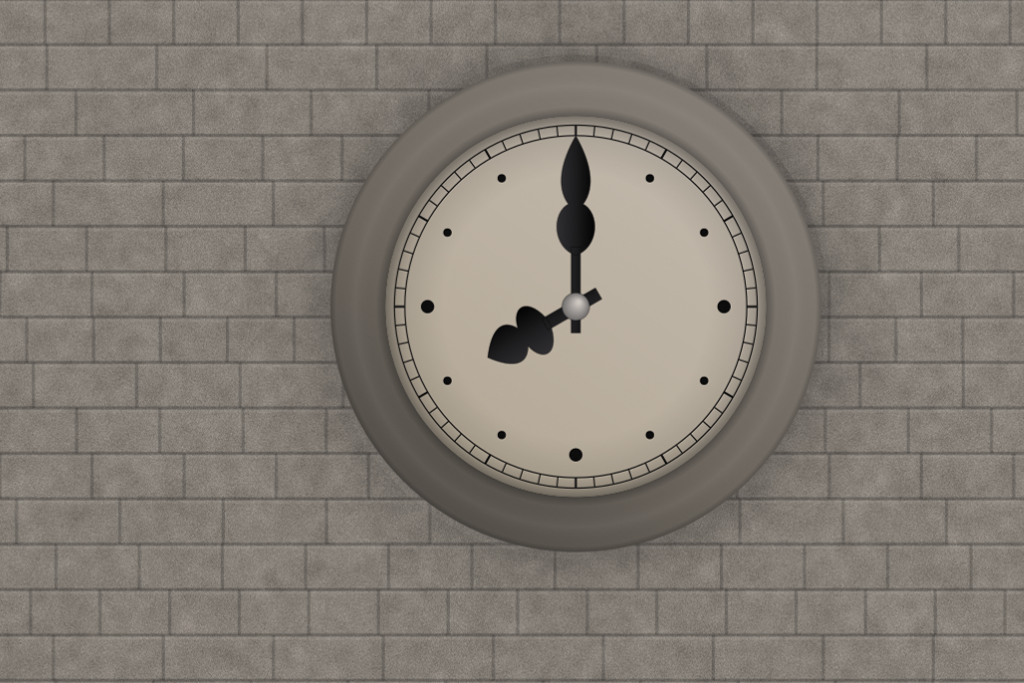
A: 8:00
